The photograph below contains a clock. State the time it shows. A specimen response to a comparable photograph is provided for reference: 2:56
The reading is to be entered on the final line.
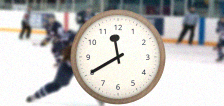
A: 11:40
